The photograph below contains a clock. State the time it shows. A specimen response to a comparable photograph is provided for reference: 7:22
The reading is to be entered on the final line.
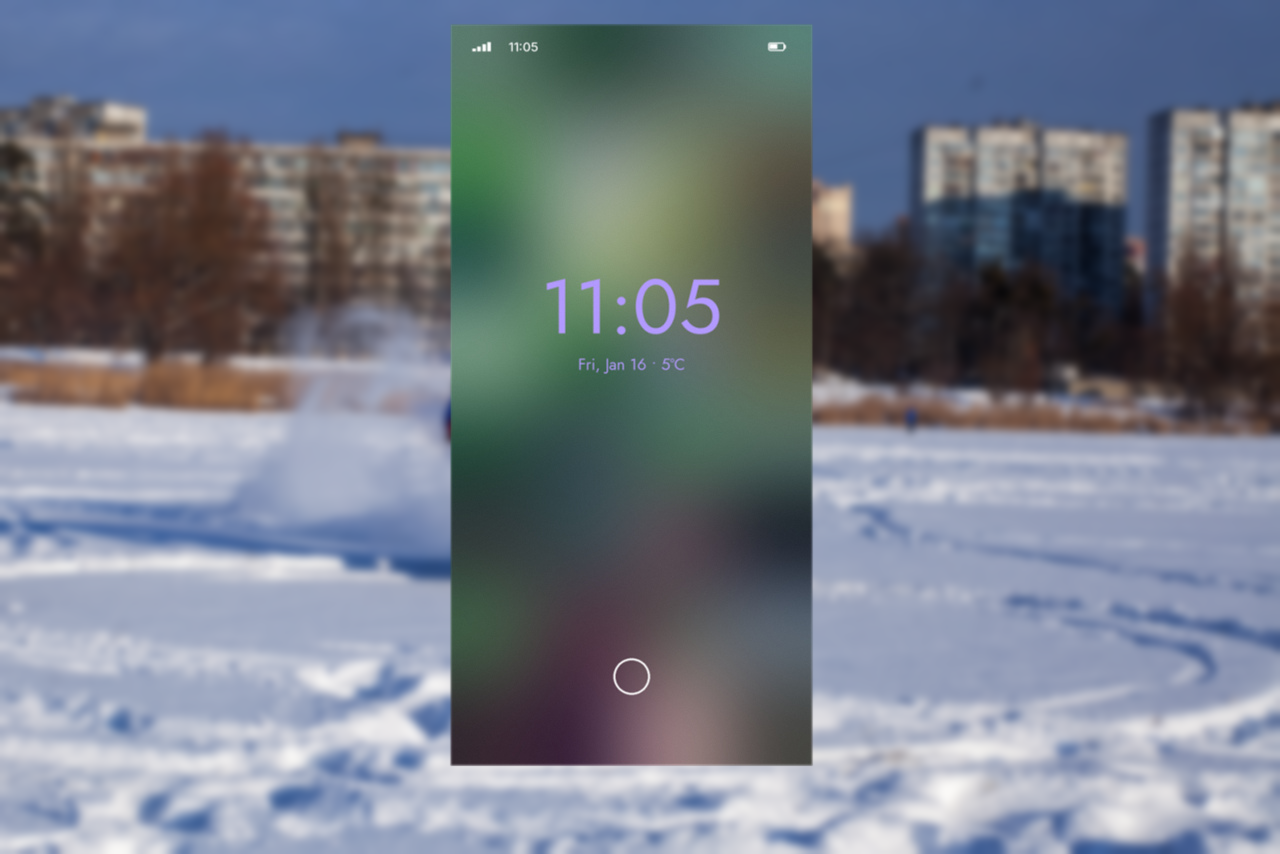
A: 11:05
